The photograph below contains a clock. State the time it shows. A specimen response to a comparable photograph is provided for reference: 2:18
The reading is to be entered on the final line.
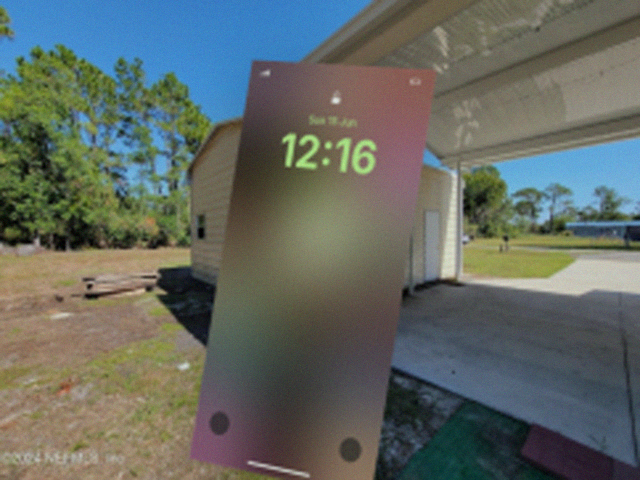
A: 12:16
